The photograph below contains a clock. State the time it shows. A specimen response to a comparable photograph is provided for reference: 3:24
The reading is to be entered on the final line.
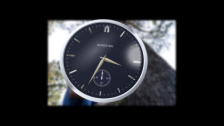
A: 3:34
